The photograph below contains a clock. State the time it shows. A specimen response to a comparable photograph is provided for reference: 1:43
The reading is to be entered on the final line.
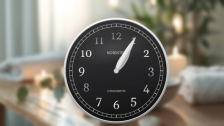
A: 1:05
